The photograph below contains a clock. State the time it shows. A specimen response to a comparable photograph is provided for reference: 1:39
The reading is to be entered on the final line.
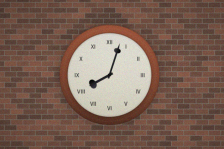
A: 8:03
